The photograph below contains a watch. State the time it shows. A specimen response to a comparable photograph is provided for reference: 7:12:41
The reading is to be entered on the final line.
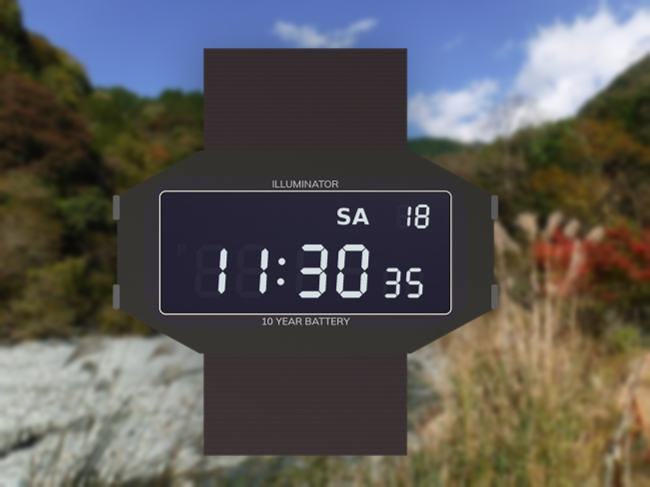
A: 11:30:35
